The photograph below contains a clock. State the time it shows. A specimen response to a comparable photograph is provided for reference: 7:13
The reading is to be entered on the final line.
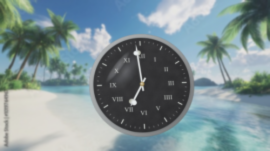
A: 6:59
